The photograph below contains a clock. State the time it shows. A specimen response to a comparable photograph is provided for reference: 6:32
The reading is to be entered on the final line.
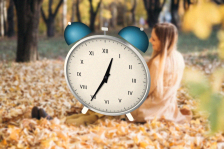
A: 12:35
